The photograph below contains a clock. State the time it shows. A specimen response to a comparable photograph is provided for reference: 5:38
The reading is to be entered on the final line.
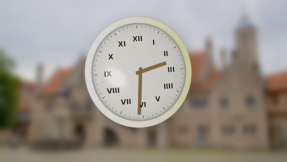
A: 2:31
